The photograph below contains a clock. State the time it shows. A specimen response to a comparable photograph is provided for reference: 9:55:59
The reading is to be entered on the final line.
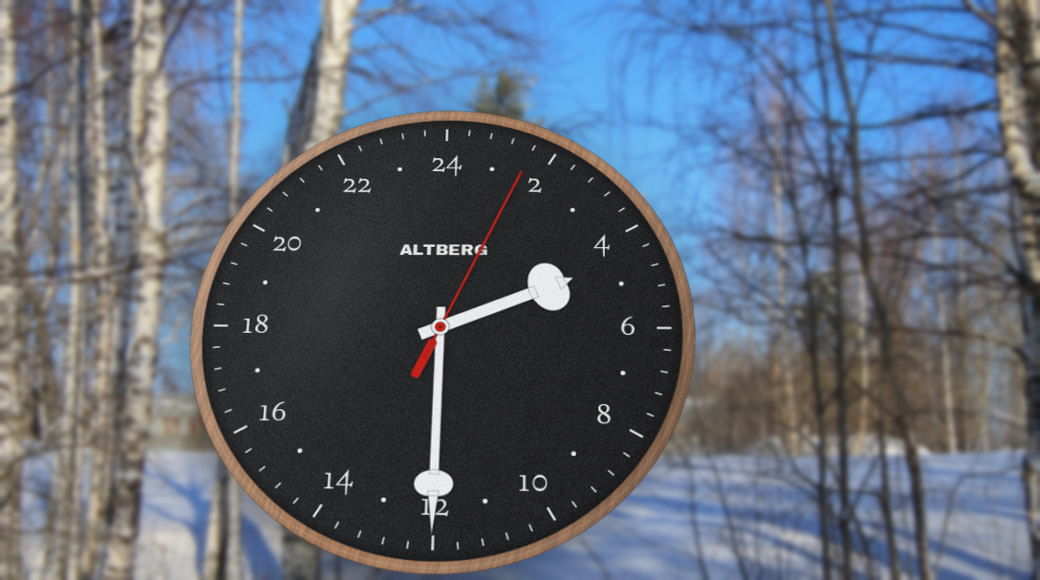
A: 4:30:04
